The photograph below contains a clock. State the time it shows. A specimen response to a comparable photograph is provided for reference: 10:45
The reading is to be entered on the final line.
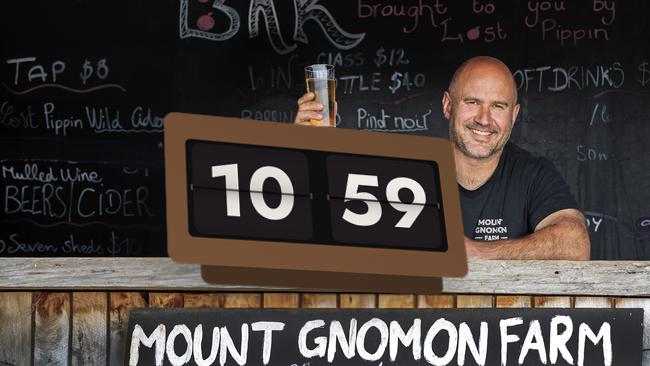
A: 10:59
